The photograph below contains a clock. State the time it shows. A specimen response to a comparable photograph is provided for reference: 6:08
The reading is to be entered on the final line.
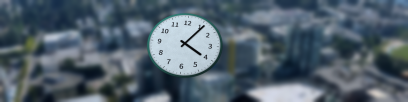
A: 4:06
